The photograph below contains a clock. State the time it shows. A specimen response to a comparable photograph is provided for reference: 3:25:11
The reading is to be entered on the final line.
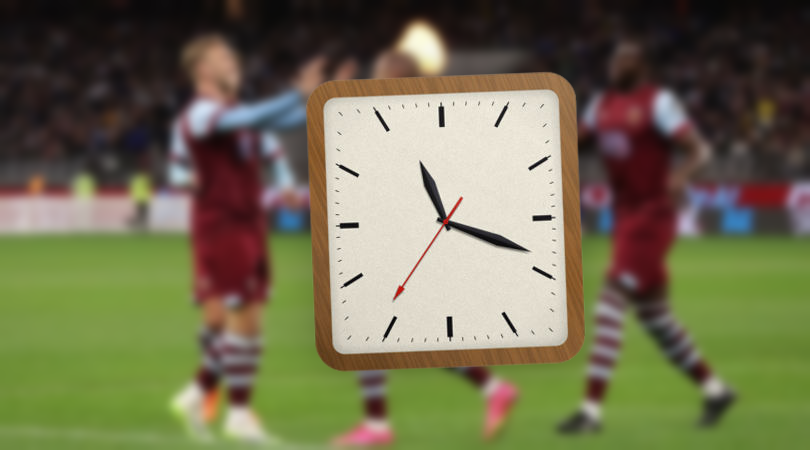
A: 11:18:36
